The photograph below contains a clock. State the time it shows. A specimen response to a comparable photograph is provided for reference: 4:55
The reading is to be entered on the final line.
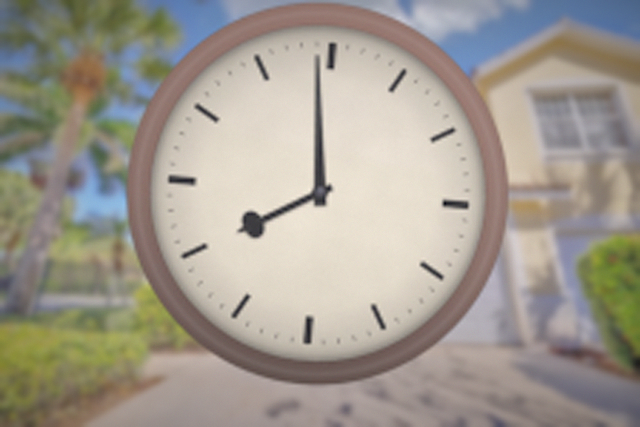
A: 7:59
